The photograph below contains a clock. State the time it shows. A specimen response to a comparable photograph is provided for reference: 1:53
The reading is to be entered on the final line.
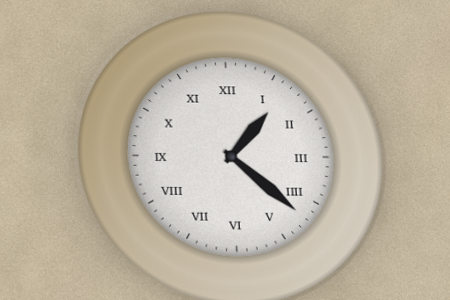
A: 1:22
